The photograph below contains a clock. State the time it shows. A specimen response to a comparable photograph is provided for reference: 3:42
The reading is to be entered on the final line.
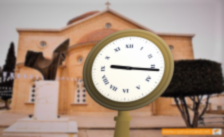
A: 9:16
